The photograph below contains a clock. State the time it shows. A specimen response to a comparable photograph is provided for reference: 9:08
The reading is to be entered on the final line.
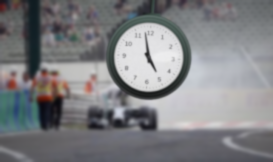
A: 4:58
